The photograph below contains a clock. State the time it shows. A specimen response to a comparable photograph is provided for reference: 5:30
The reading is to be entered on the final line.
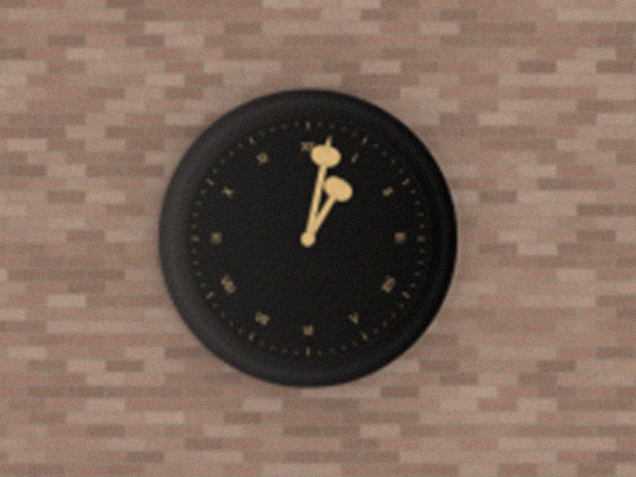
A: 1:02
